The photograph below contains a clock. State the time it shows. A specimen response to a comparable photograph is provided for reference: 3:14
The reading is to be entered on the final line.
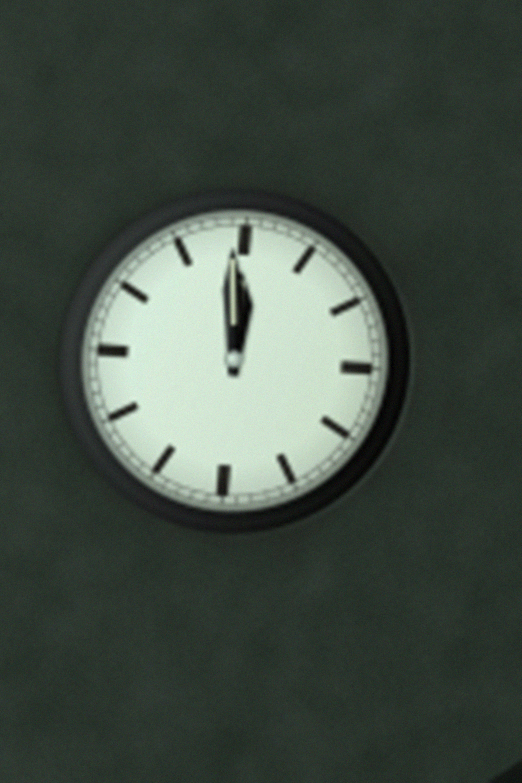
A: 11:59
